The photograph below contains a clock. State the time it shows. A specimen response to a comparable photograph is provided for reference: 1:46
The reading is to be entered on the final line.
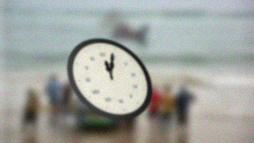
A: 12:04
